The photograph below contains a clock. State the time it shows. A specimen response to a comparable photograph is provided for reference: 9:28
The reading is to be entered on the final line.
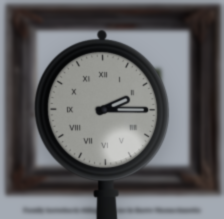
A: 2:15
